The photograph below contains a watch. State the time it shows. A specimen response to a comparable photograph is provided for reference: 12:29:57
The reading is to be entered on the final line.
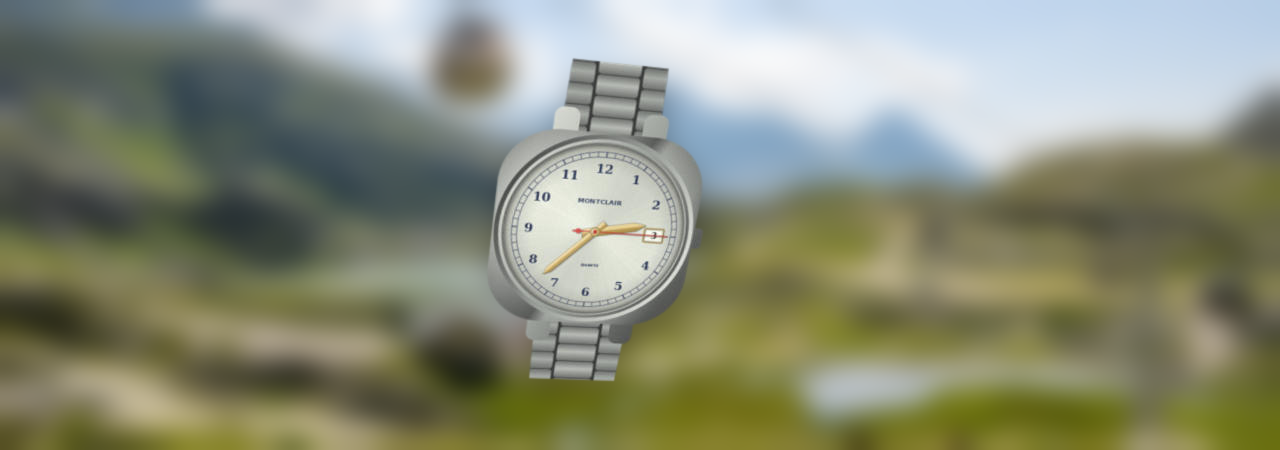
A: 2:37:15
